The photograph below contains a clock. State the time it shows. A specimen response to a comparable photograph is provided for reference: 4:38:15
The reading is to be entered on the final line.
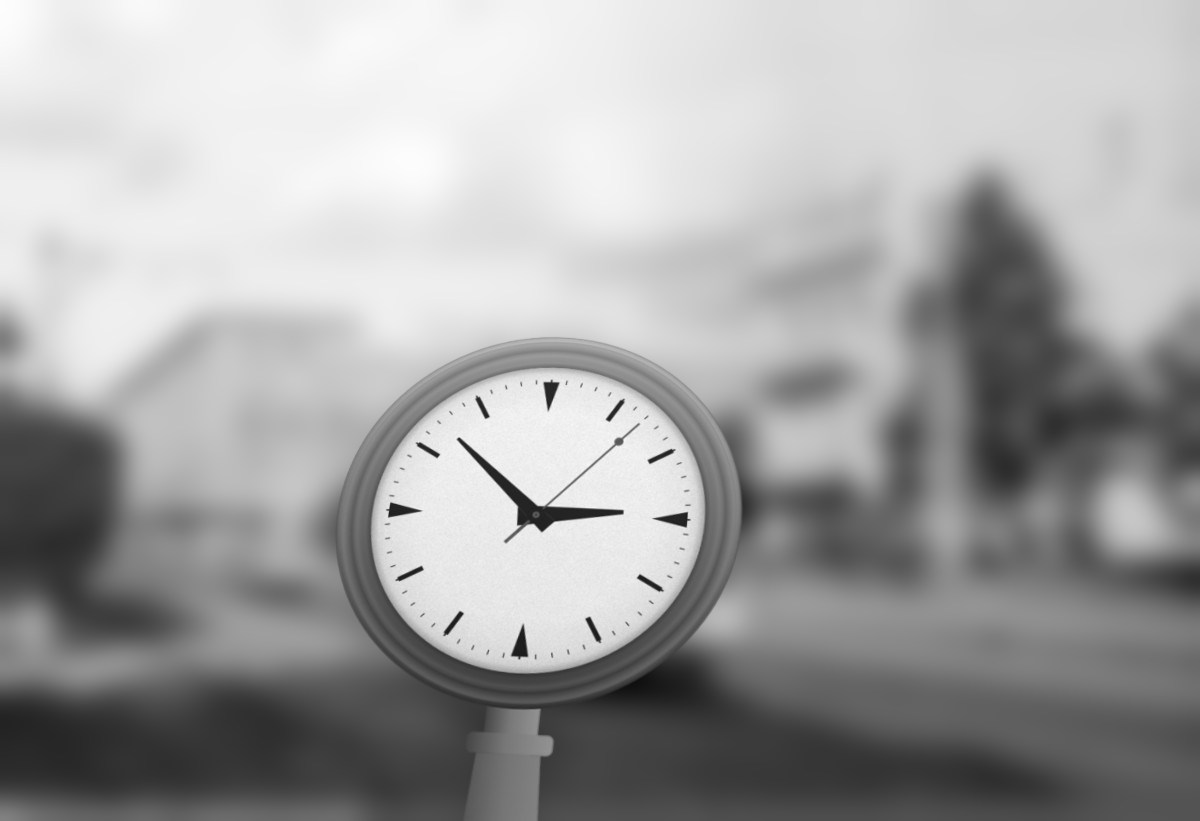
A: 2:52:07
